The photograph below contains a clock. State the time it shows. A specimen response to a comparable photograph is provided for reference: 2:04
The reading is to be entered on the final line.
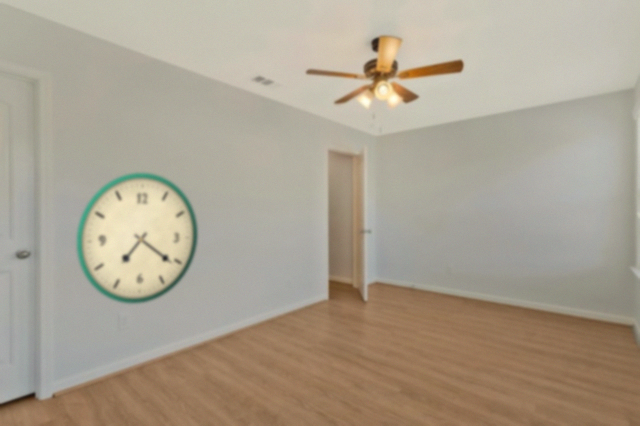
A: 7:21
